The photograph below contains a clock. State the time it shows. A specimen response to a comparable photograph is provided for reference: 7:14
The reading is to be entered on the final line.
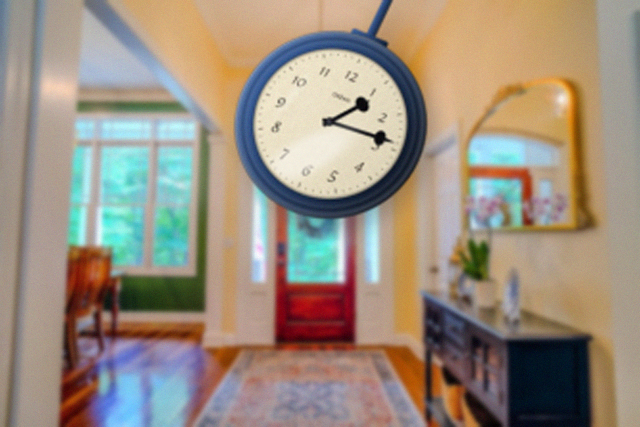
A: 1:14
